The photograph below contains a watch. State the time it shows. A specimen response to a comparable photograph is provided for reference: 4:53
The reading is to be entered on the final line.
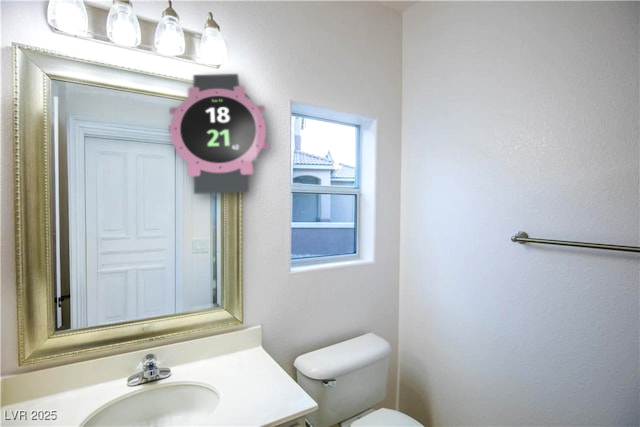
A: 18:21
